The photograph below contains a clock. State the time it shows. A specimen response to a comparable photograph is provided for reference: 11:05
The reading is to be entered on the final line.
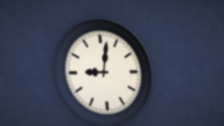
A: 9:02
